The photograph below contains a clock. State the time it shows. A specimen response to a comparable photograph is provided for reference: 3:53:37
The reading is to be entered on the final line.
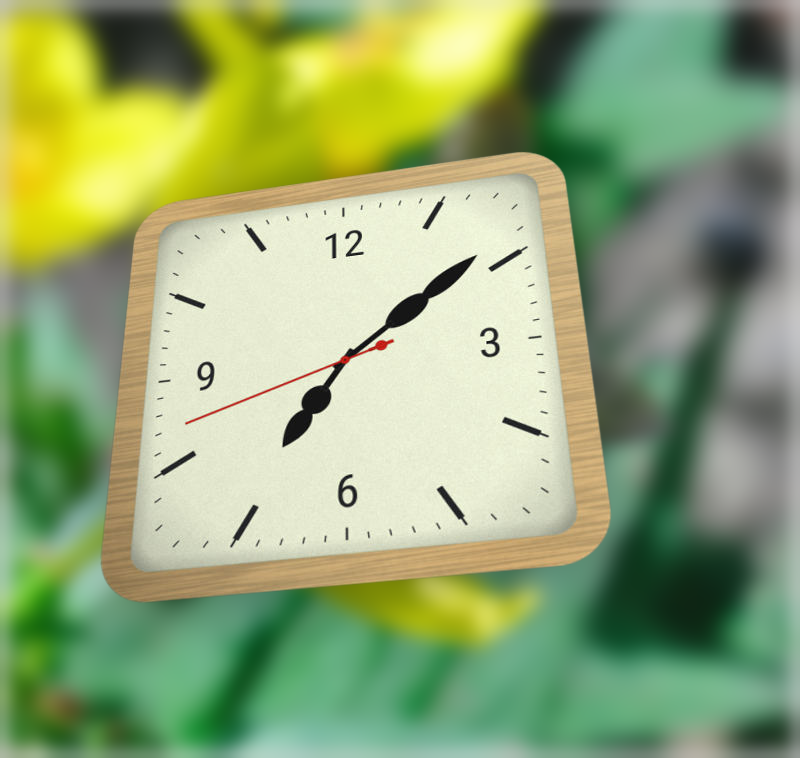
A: 7:08:42
